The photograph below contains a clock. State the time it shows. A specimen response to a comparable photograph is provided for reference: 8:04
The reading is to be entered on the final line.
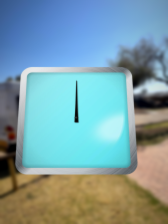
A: 12:00
